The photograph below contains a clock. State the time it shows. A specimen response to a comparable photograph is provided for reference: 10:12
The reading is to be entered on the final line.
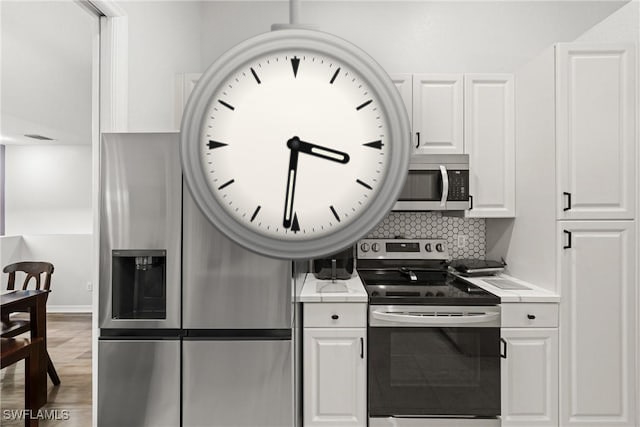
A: 3:31
